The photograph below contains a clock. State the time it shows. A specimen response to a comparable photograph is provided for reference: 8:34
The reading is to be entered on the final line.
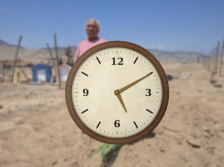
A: 5:10
